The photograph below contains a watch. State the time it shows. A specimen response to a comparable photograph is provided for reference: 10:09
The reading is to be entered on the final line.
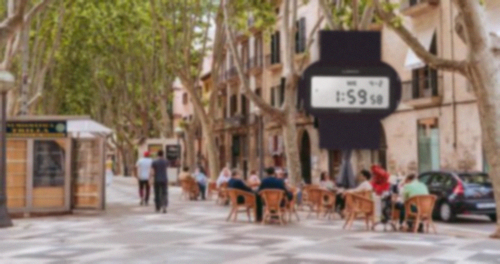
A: 1:59
